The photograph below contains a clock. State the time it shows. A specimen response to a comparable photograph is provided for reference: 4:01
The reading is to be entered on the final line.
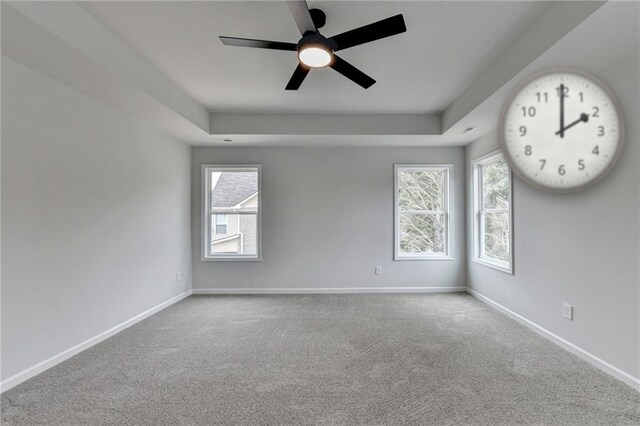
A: 2:00
